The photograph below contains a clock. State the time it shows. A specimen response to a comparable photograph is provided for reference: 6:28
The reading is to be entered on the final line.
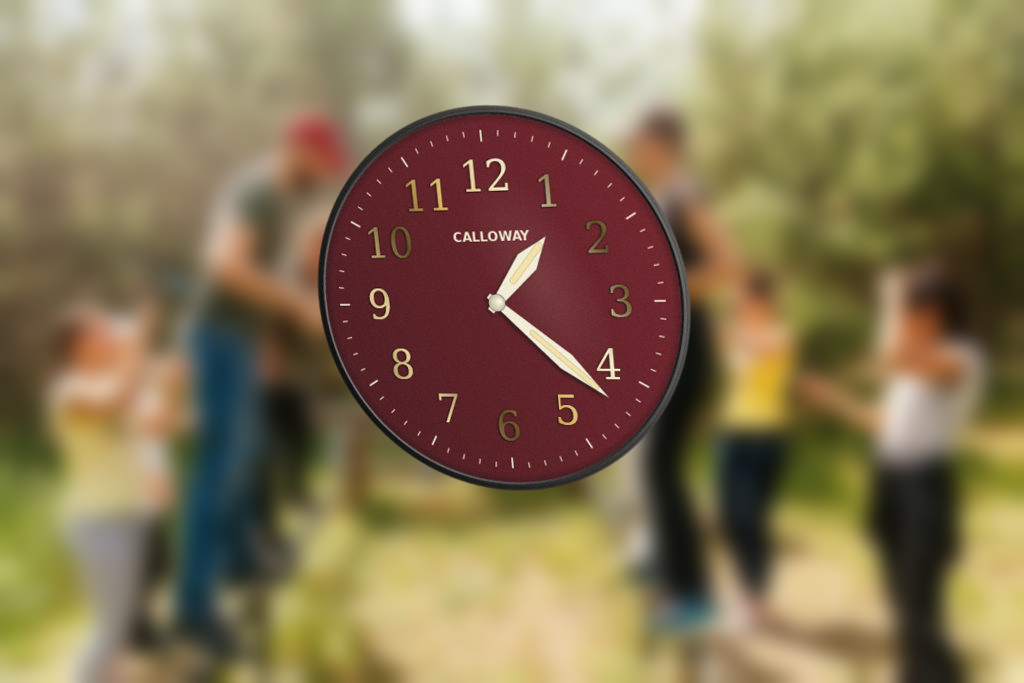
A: 1:22
